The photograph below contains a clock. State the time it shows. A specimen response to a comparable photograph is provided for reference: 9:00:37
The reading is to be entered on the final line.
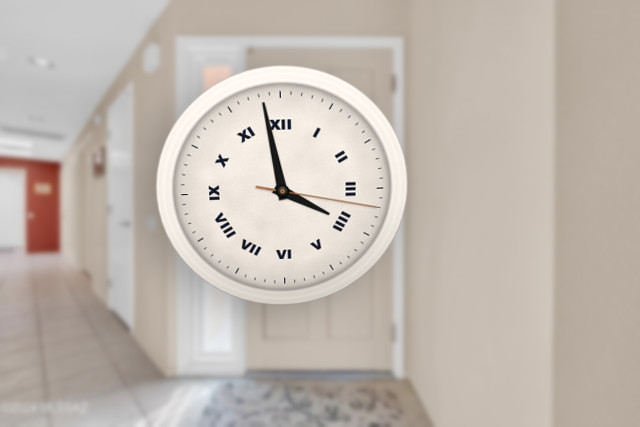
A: 3:58:17
